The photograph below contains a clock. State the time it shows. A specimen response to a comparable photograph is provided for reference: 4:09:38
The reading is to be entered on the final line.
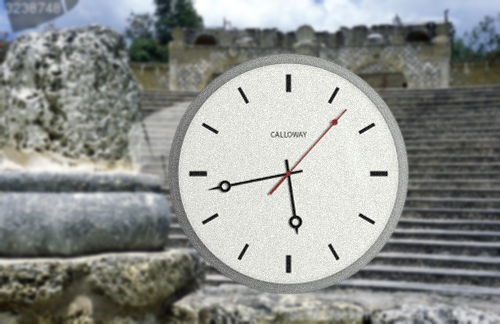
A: 5:43:07
